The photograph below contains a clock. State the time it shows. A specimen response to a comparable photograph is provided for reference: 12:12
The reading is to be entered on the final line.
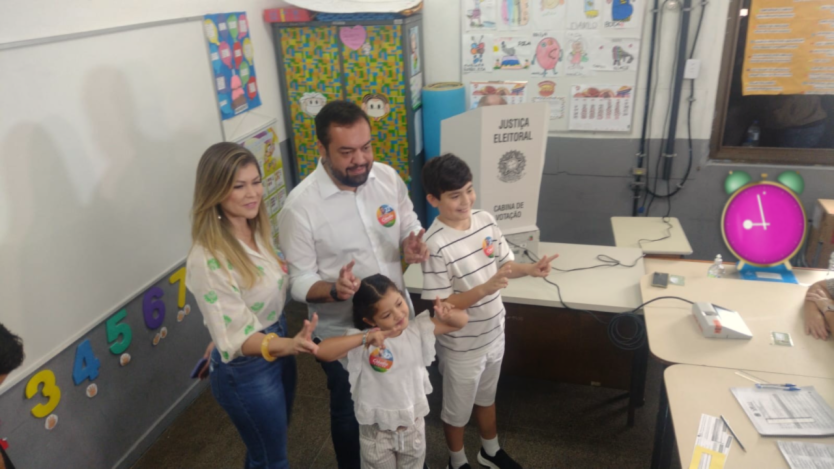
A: 8:58
